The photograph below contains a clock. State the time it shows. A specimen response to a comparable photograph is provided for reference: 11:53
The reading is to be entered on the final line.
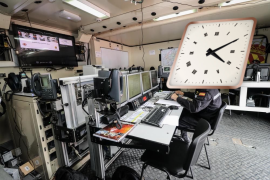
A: 4:10
